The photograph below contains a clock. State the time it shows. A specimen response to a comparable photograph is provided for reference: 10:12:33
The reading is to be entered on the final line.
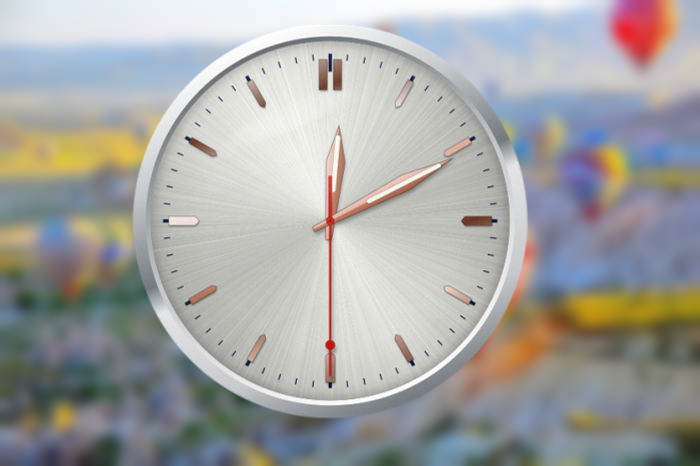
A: 12:10:30
